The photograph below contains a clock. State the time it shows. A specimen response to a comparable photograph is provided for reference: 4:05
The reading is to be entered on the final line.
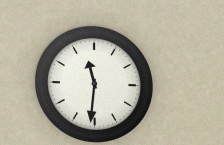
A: 11:31
